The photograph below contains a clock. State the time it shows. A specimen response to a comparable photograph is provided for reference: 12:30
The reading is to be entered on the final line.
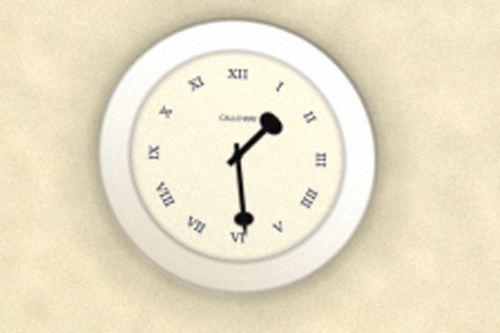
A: 1:29
